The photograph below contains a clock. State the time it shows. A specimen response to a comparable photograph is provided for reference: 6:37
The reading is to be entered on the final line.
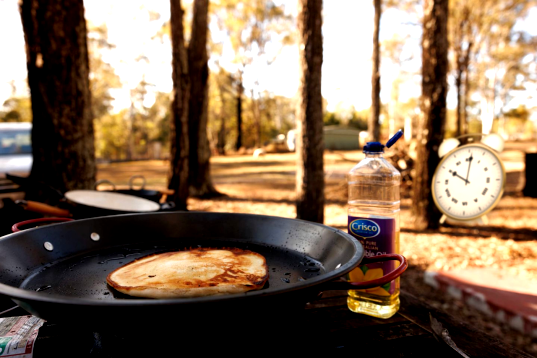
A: 10:01
